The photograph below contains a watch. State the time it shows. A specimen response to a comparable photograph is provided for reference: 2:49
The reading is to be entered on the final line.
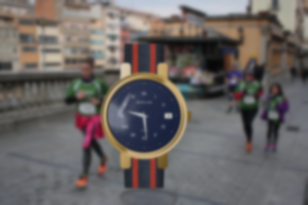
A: 9:29
